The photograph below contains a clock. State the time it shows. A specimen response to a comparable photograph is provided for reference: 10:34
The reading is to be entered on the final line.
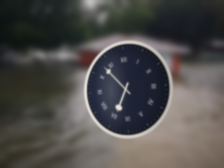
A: 6:53
